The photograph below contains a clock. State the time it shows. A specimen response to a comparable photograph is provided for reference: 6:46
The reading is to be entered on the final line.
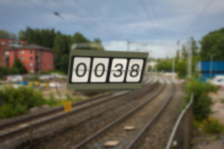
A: 0:38
